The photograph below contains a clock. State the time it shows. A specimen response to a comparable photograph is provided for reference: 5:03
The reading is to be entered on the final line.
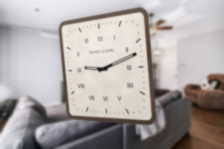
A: 9:12
